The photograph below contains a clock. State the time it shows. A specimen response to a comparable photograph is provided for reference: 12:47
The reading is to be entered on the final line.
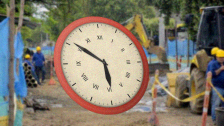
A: 5:51
